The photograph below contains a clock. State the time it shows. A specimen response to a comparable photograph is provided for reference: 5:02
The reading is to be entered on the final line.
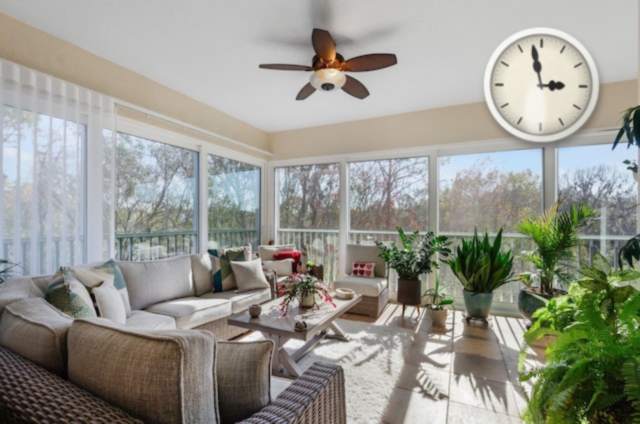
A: 2:58
